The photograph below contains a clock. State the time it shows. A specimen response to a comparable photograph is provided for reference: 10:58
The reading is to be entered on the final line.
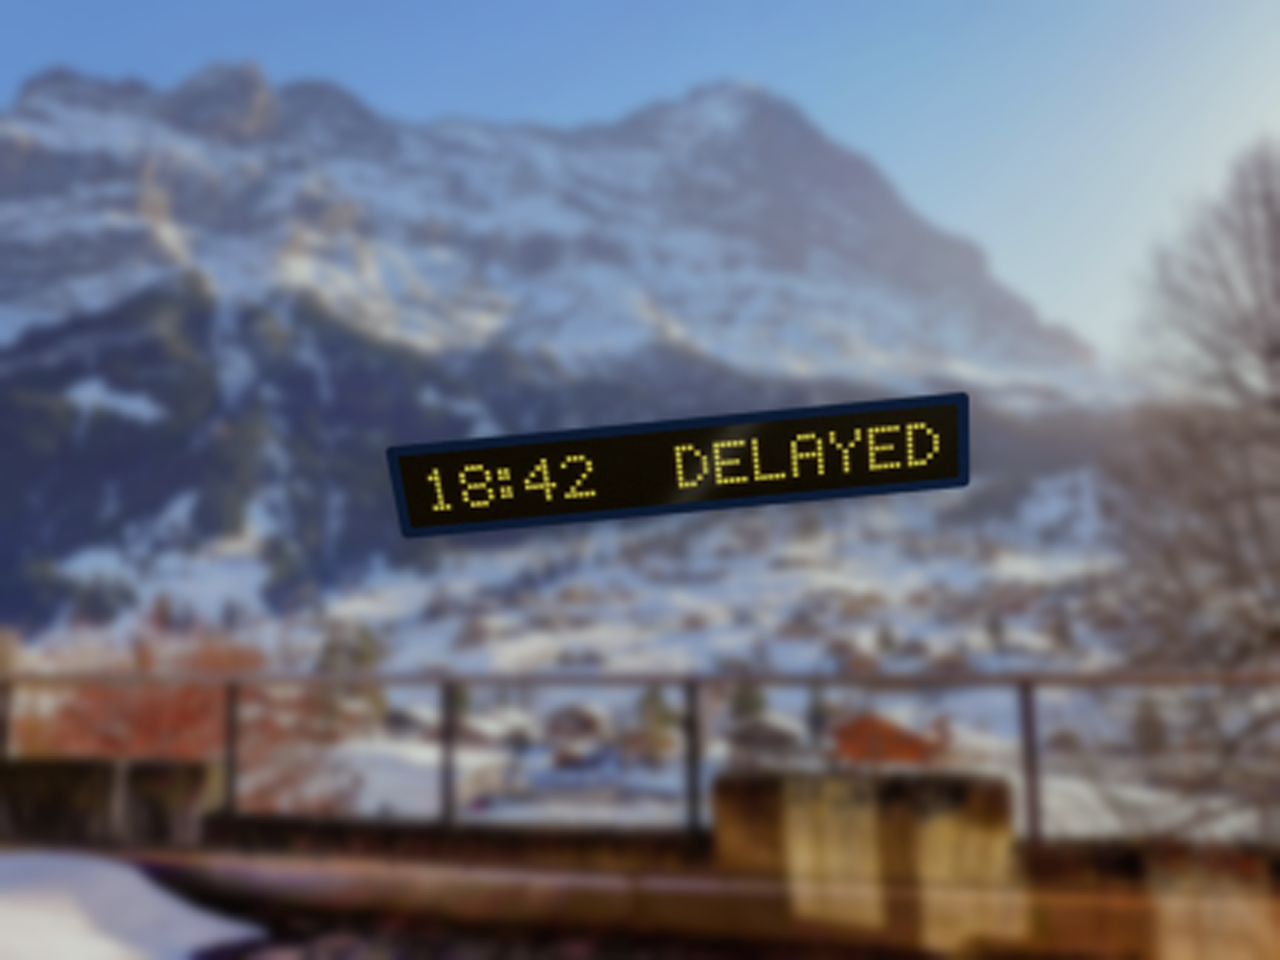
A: 18:42
